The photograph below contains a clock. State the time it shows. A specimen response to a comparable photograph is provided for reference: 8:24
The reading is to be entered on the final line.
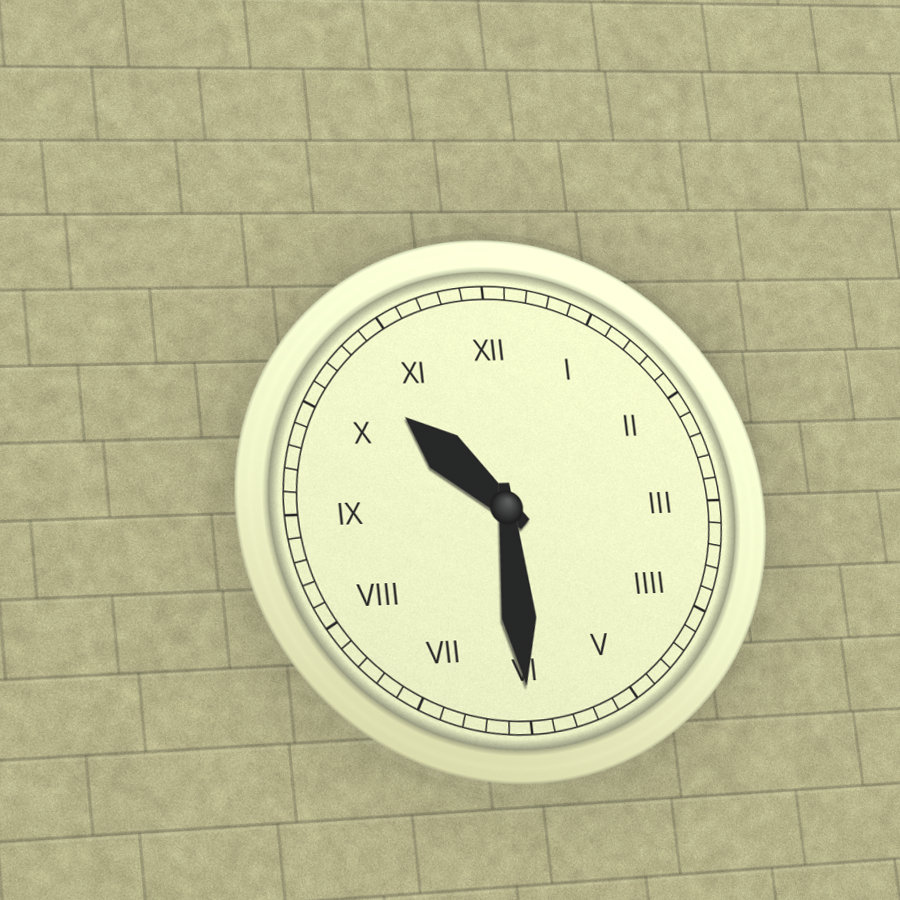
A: 10:30
